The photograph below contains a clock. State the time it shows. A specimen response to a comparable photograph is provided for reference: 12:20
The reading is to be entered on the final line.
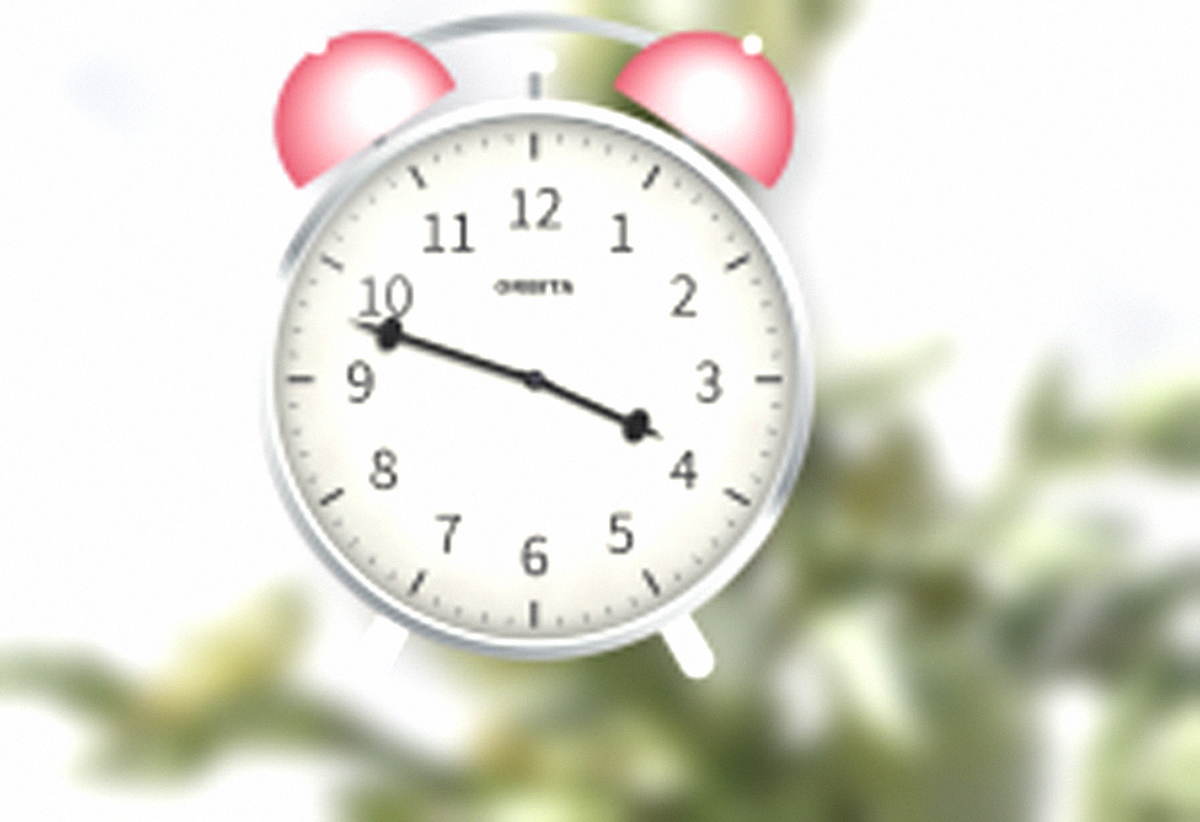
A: 3:48
